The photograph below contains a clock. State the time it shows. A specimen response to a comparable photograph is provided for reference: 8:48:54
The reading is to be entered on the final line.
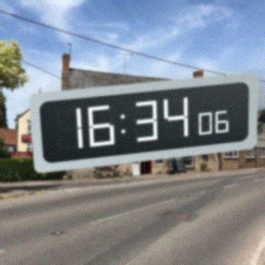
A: 16:34:06
